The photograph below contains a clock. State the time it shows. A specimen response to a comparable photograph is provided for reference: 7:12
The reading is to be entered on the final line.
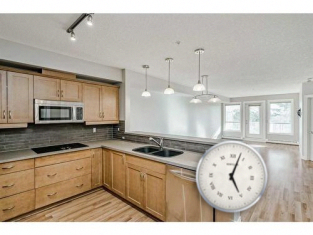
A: 5:03
